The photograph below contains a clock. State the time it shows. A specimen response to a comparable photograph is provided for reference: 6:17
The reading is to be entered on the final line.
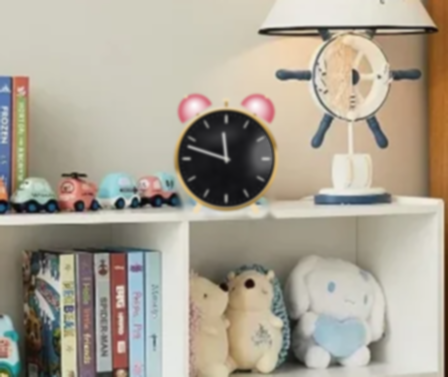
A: 11:48
